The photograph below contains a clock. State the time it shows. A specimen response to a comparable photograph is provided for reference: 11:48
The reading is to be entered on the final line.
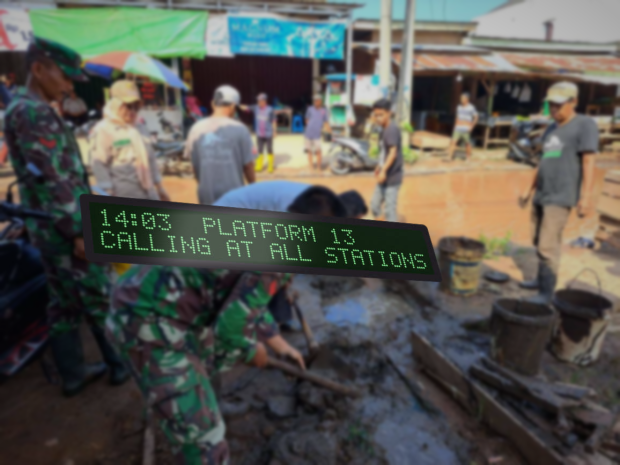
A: 14:03
